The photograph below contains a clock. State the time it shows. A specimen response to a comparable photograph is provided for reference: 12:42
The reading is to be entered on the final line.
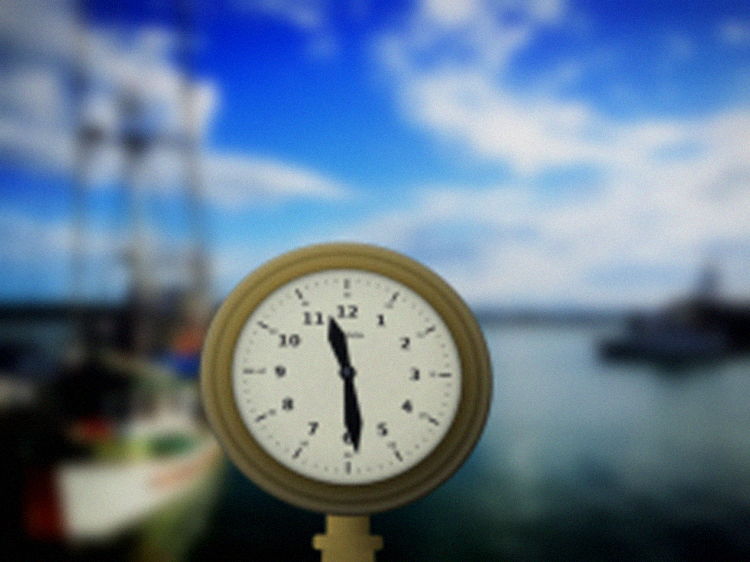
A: 11:29
